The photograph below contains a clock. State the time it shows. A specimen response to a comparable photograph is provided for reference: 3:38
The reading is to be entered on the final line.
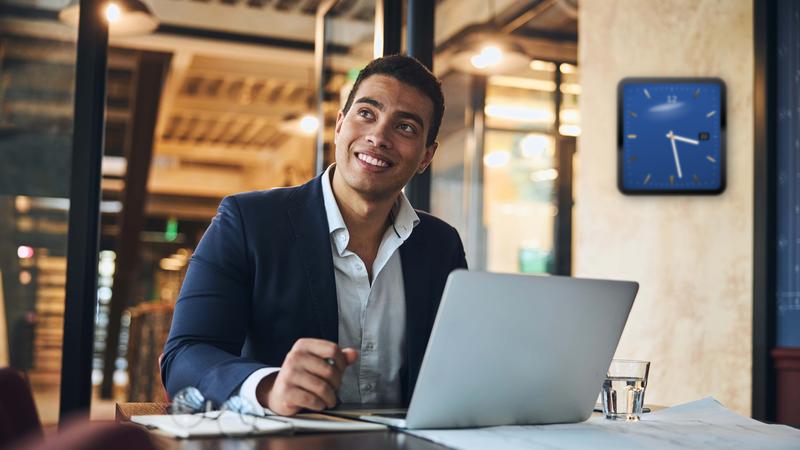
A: 3:28
